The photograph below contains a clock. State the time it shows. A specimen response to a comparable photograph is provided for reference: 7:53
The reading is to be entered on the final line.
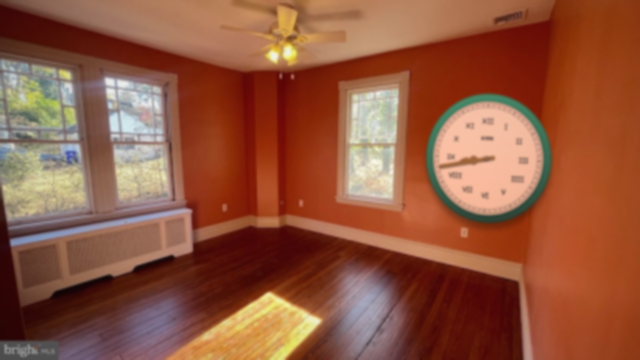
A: 8:43
